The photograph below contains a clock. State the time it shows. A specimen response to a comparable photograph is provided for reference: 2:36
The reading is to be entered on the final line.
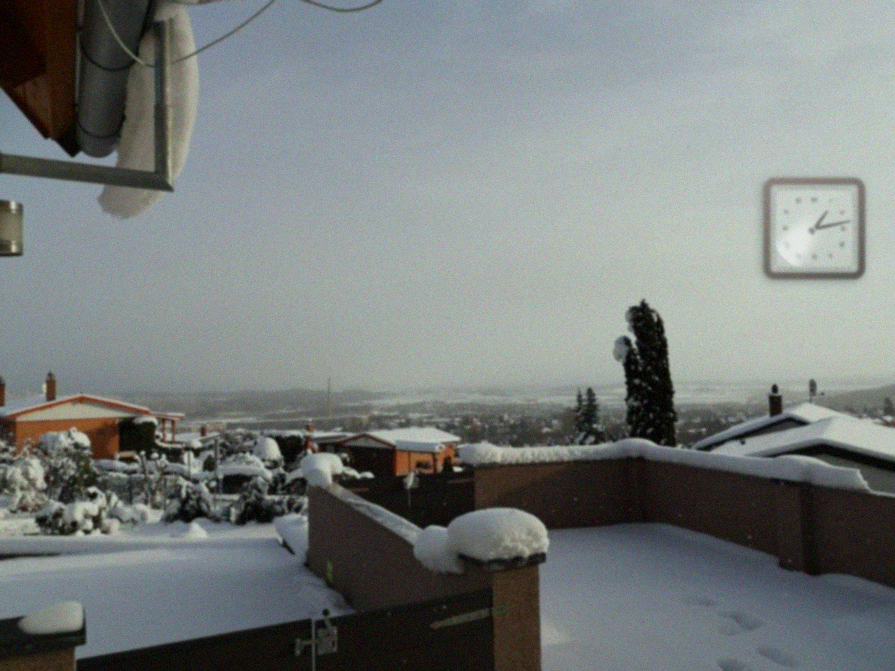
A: 1:13
